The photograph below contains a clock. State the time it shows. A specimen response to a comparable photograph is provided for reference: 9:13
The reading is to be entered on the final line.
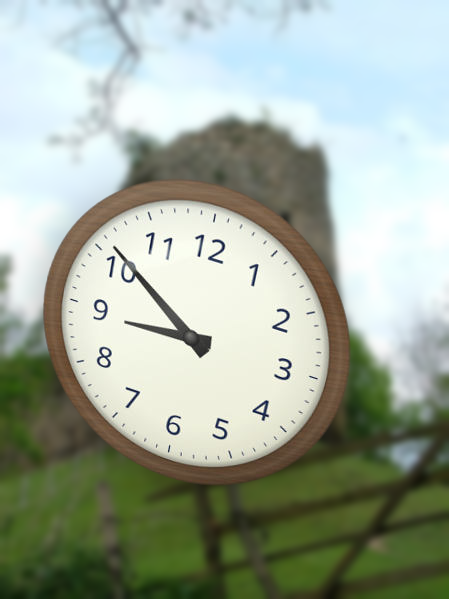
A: 8:51
